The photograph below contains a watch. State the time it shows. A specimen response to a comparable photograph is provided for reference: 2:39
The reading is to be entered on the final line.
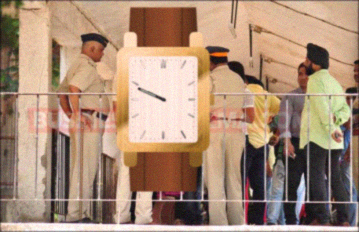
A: 9:49
